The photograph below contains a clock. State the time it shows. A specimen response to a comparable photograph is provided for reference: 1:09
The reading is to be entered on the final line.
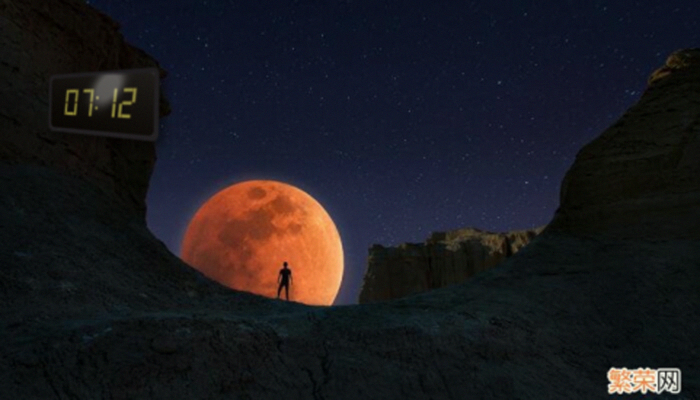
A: 7:12
